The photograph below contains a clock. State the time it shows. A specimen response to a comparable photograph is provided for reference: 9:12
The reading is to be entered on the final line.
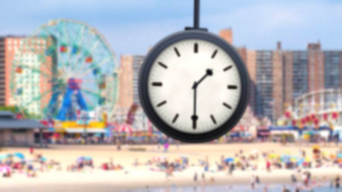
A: 1:30
